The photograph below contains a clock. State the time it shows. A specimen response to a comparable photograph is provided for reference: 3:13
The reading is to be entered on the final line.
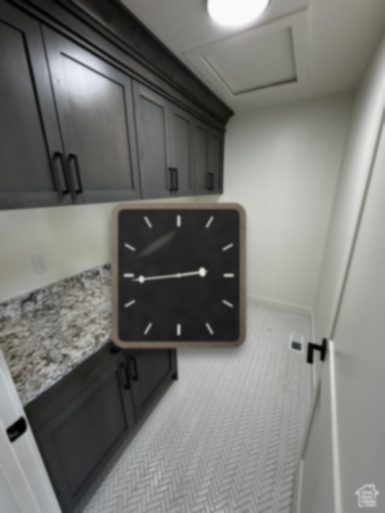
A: 2:44
